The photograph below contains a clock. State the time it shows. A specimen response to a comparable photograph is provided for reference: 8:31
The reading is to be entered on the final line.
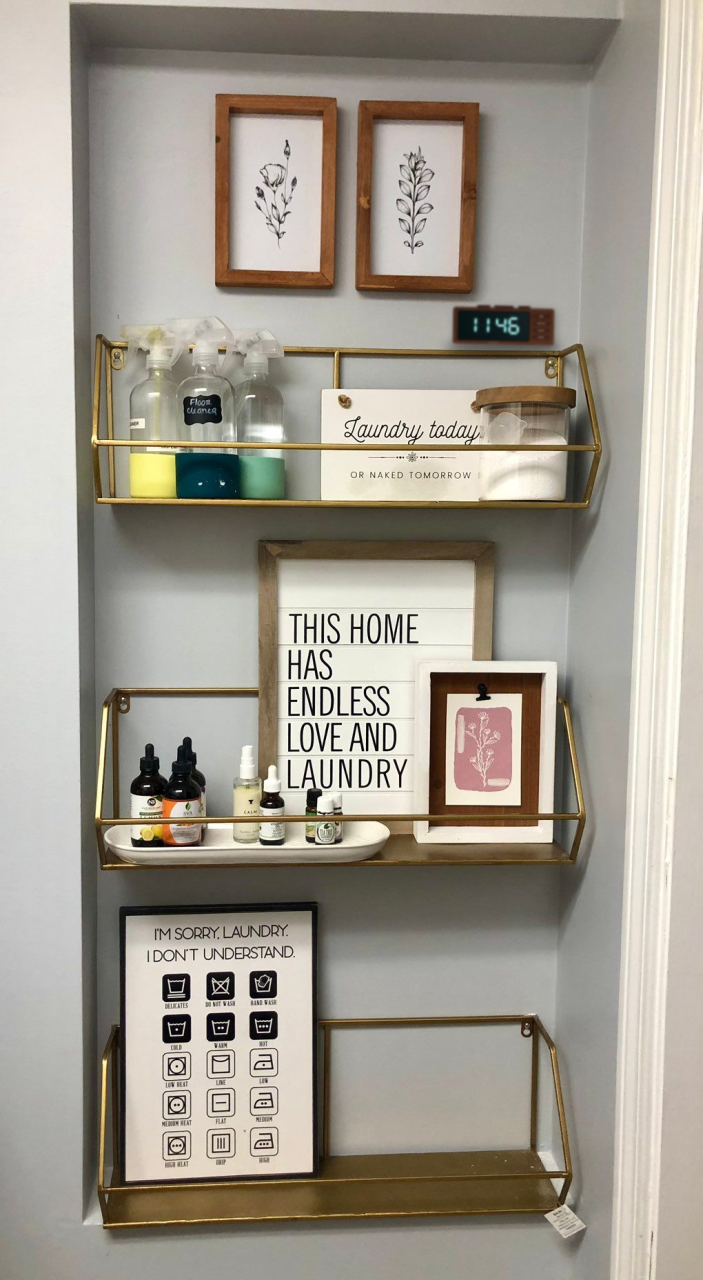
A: 11:46
